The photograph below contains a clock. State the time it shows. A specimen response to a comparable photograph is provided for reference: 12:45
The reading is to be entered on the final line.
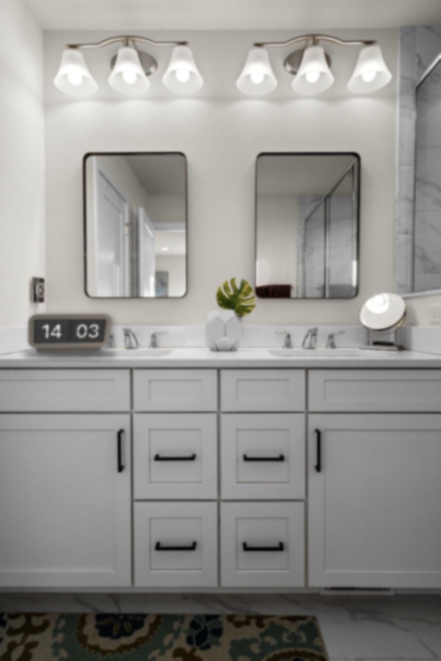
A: 14:03
